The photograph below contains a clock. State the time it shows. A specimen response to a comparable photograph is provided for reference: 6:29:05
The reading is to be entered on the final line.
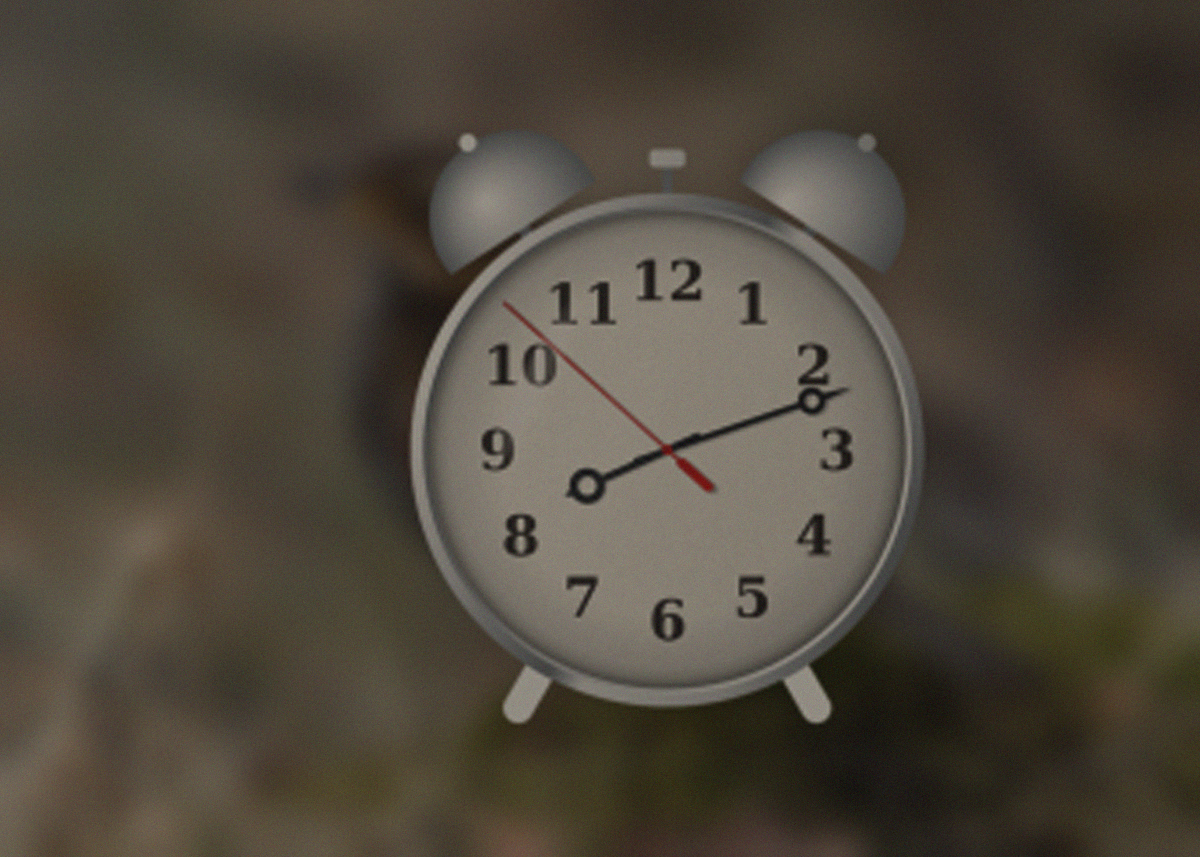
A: 8:11:52
